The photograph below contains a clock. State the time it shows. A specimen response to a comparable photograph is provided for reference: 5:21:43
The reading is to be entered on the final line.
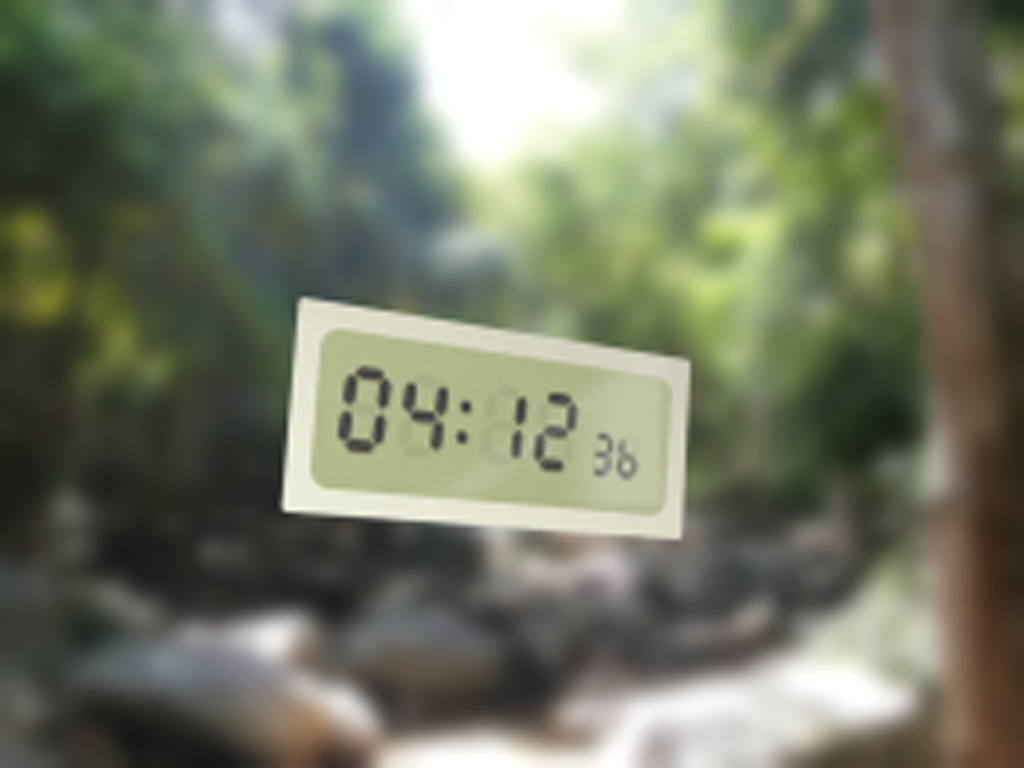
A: 4:12:36
